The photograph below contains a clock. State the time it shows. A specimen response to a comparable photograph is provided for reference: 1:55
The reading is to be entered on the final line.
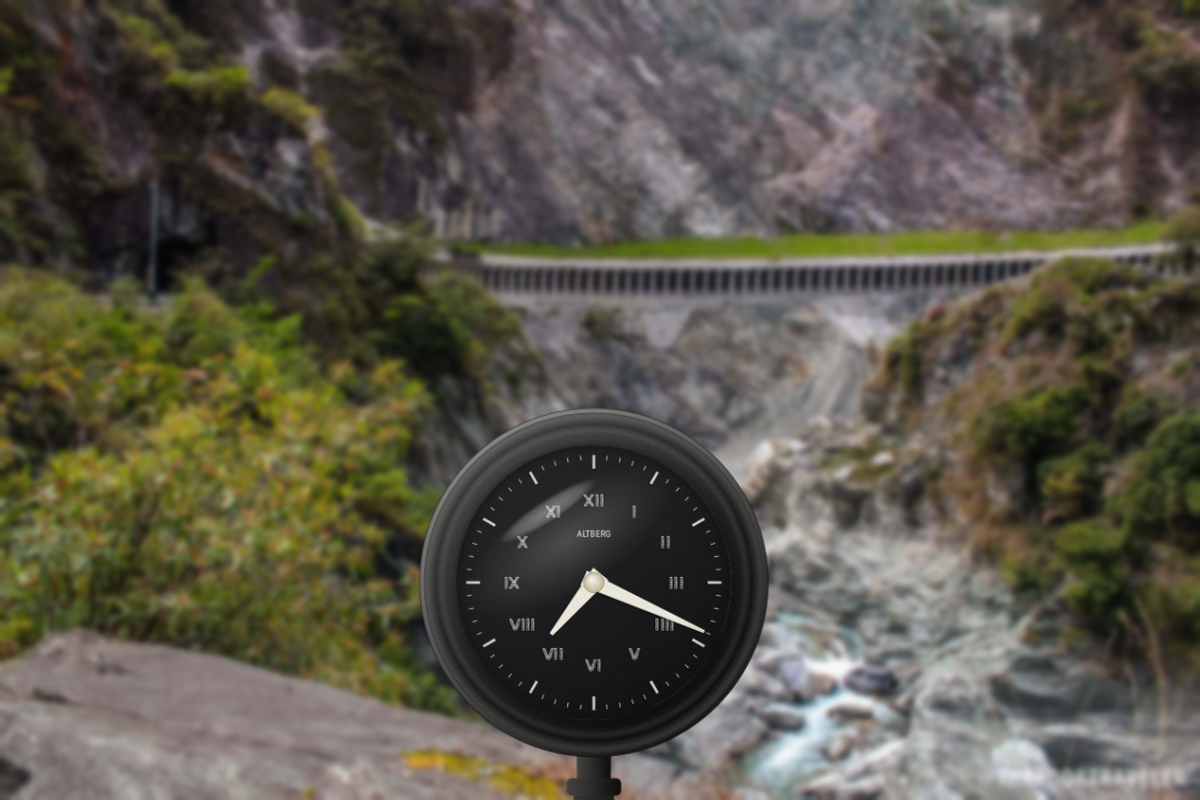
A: 7:19
